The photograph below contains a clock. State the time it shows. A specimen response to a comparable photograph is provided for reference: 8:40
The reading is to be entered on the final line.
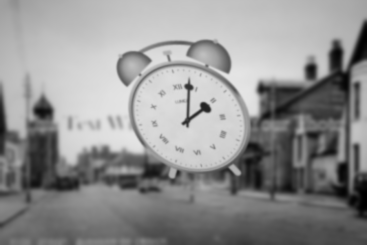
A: 2:03
